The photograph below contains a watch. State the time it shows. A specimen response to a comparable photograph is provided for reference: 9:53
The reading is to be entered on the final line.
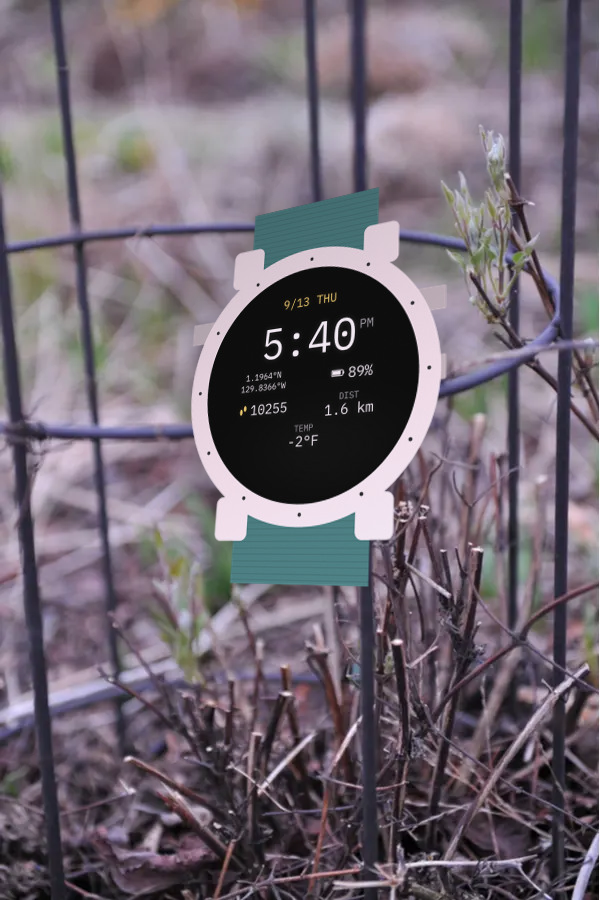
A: 5:40
